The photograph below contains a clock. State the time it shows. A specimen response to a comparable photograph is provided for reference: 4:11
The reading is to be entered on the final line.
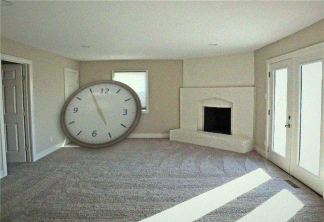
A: 4:55
